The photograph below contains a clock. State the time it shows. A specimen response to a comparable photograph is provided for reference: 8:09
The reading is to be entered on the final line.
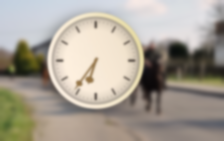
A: 6:36
